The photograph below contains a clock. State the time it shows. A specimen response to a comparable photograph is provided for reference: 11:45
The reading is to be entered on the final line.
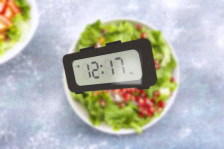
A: 12:17
